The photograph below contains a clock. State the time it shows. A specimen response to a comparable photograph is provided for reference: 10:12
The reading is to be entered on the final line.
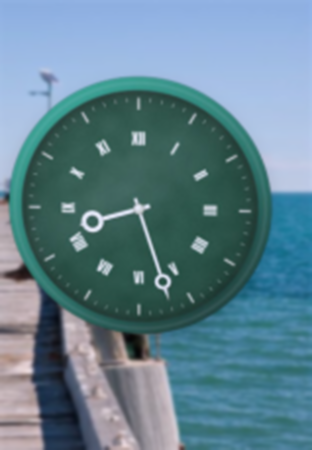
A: 8:27
